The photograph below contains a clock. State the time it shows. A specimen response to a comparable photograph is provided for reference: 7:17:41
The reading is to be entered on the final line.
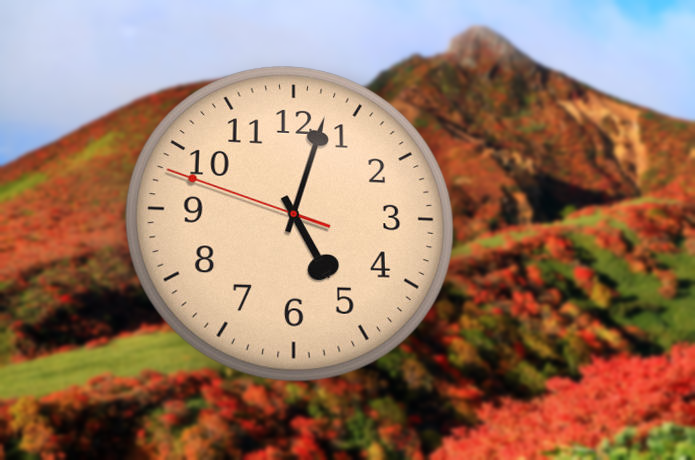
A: 5:02:48
